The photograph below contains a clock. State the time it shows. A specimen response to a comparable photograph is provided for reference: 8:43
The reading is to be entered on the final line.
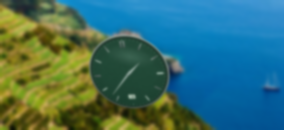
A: 1:37
